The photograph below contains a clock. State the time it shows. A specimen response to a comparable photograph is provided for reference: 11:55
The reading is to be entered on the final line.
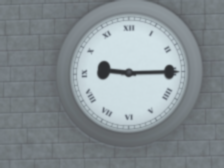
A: 9:15
